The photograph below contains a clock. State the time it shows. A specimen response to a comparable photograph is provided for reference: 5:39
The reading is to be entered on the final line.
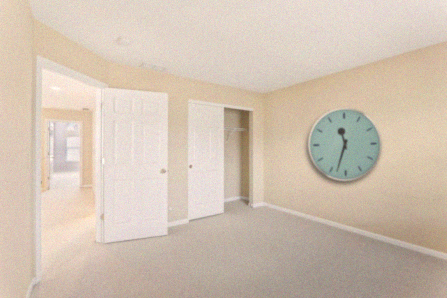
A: 11:33
